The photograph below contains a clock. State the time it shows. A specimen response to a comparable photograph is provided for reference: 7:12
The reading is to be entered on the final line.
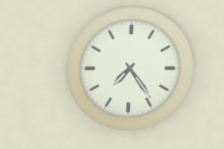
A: 7:24
